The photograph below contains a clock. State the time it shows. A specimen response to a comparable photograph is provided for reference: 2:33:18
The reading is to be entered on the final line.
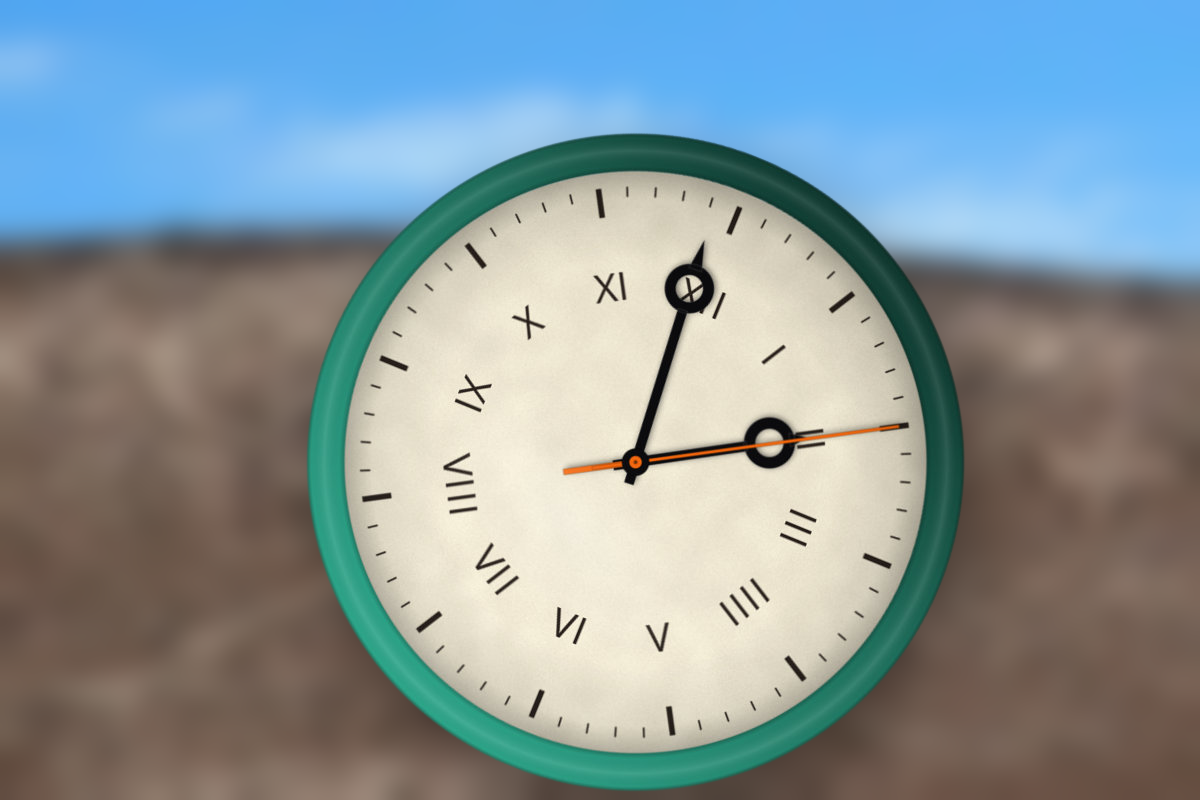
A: 1:59:10
